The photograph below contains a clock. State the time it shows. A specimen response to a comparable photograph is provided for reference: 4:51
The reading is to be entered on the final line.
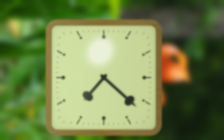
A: 7:22
